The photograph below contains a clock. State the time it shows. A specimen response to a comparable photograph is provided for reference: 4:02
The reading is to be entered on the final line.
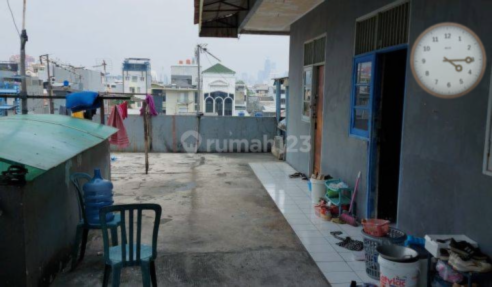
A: 4:15
